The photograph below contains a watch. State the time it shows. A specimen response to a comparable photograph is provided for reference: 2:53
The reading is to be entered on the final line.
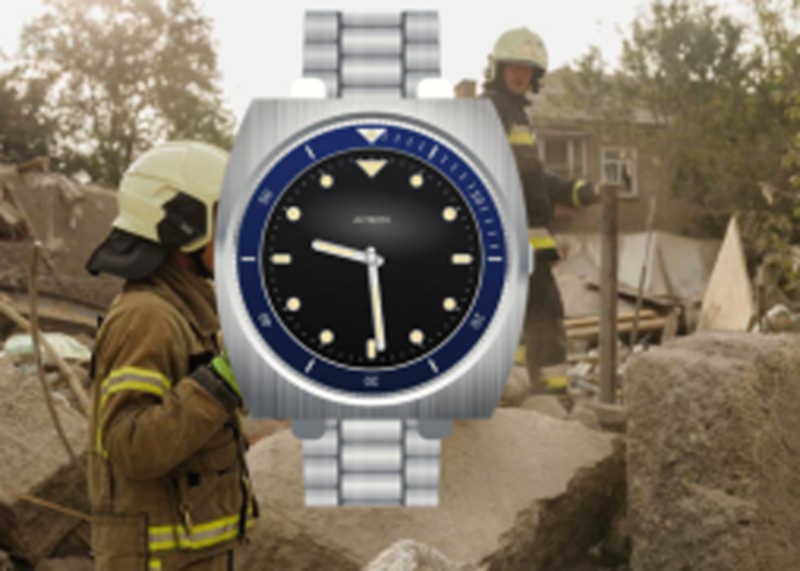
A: 9:29
